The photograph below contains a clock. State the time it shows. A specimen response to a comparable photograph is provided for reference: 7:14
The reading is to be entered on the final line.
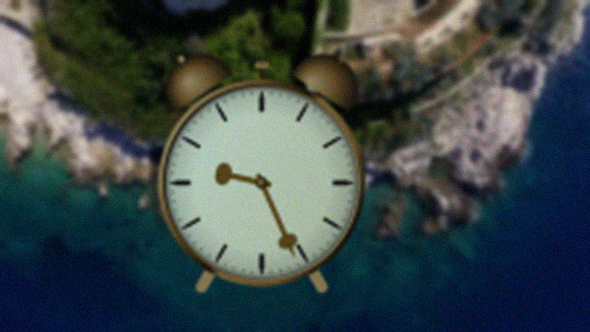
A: 9:26
